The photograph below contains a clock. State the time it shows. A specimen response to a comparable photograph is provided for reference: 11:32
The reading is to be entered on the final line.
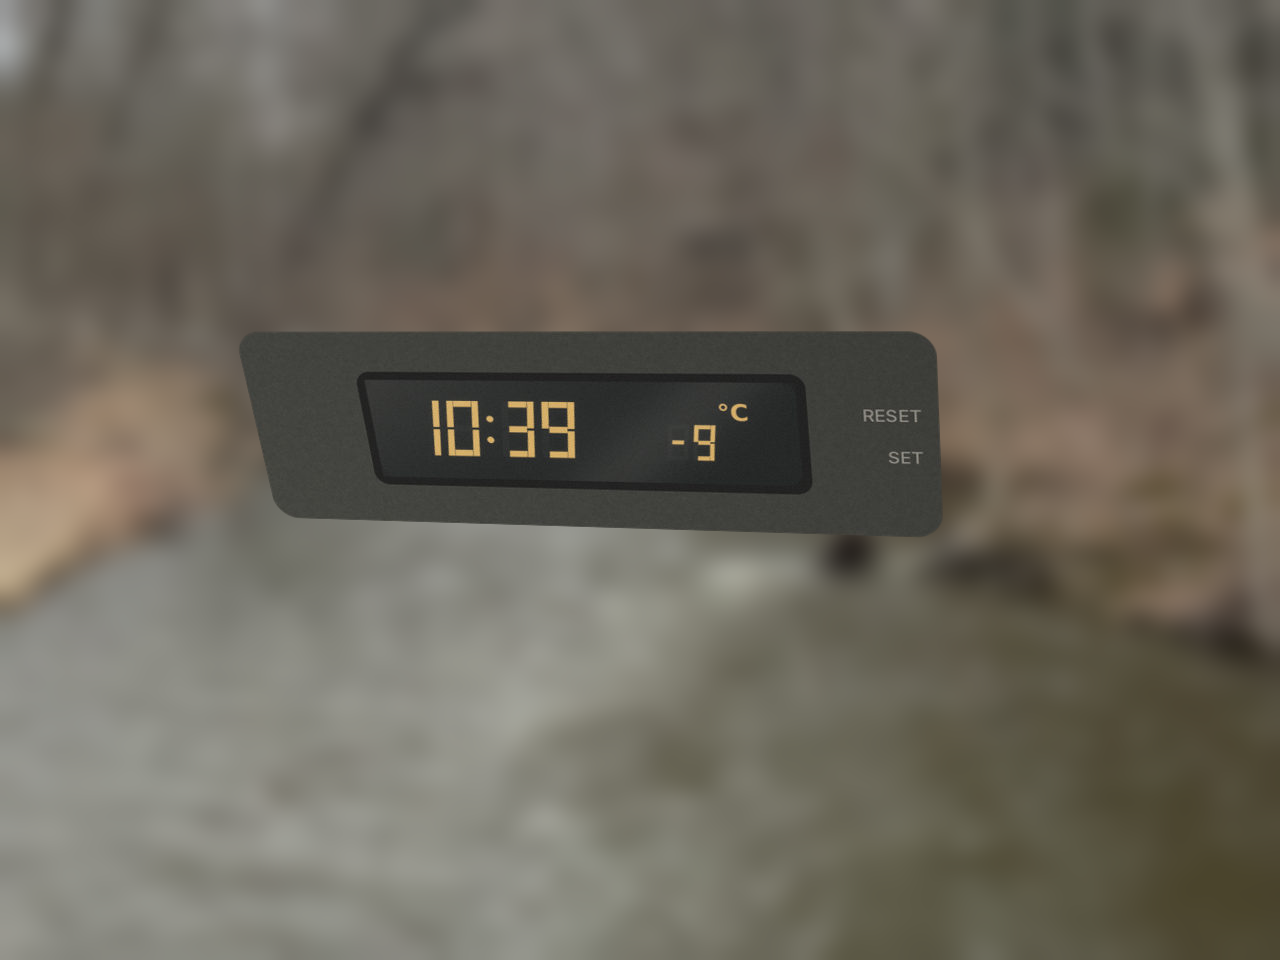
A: 10:39
